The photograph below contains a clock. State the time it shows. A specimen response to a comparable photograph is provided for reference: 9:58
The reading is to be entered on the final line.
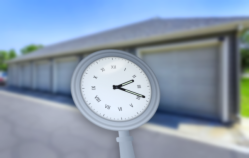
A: 2:19
